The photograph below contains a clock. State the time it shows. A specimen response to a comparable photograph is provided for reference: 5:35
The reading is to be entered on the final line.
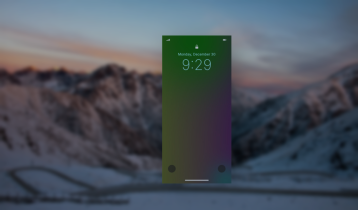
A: 9:29
